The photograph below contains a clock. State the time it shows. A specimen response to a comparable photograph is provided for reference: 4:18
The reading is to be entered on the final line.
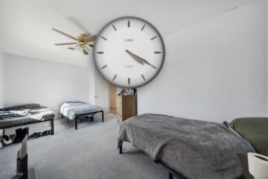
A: 4:20
